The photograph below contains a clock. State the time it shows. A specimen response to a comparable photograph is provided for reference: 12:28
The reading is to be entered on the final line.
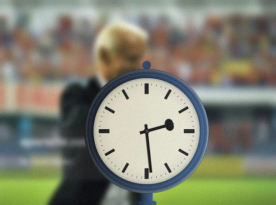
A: 2:29
